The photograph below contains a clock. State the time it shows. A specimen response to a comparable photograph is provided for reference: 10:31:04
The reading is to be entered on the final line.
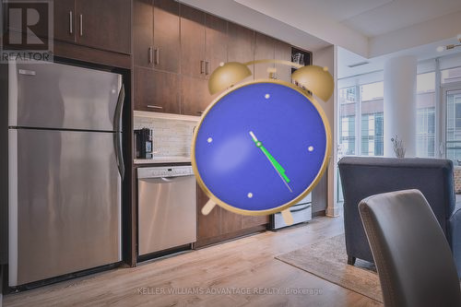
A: 4:22:23
